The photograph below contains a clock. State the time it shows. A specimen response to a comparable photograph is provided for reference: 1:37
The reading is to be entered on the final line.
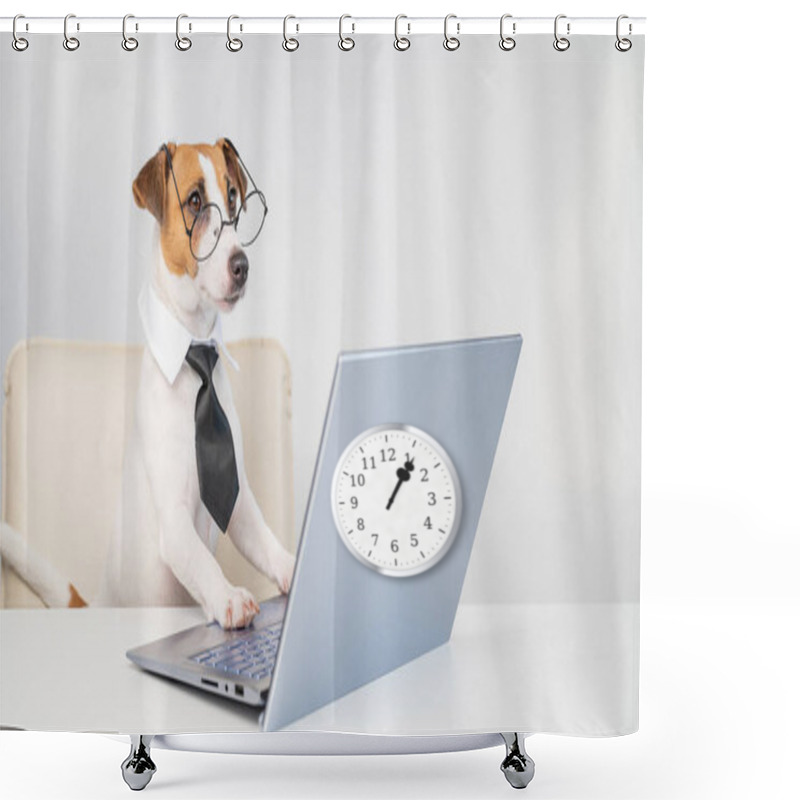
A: 1:06
